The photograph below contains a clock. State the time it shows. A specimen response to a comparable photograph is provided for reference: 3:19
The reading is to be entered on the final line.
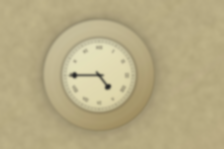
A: 4:45
